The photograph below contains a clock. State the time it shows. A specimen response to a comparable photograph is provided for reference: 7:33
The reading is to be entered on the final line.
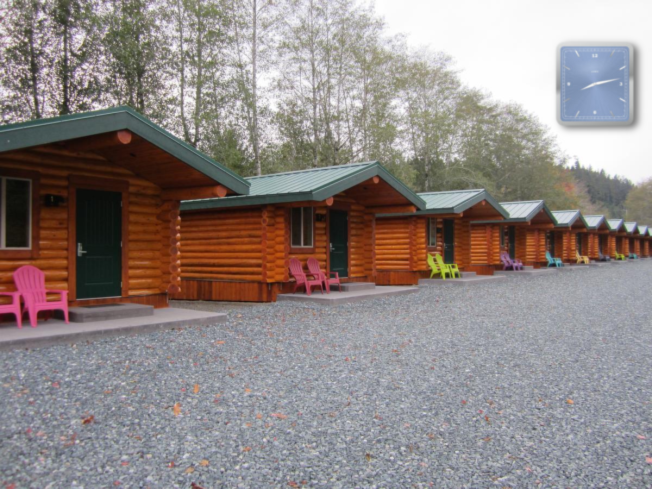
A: 8:13
